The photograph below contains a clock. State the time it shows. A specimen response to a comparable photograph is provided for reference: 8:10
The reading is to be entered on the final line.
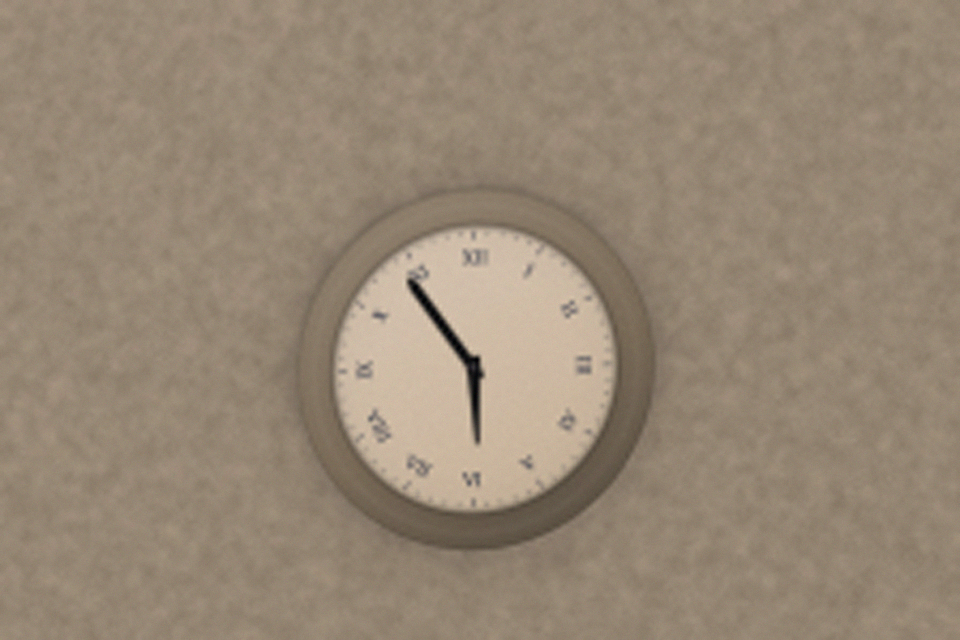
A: 5:54
